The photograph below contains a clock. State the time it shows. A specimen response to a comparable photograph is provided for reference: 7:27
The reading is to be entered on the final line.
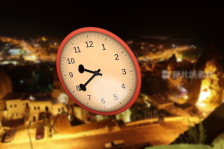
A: 9:39
